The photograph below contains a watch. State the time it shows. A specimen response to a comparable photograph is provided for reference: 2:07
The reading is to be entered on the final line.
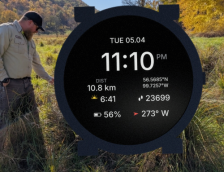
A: 11:10
